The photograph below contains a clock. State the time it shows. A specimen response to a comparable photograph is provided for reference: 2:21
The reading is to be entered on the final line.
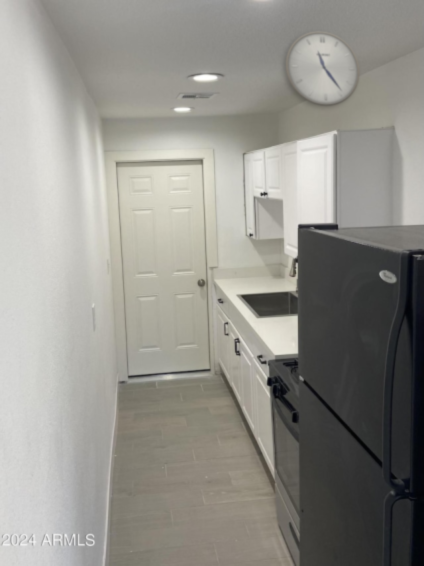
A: 11:24
